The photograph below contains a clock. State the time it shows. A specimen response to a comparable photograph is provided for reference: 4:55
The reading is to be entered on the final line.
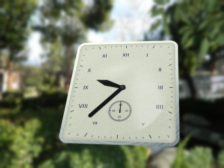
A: 9:37
